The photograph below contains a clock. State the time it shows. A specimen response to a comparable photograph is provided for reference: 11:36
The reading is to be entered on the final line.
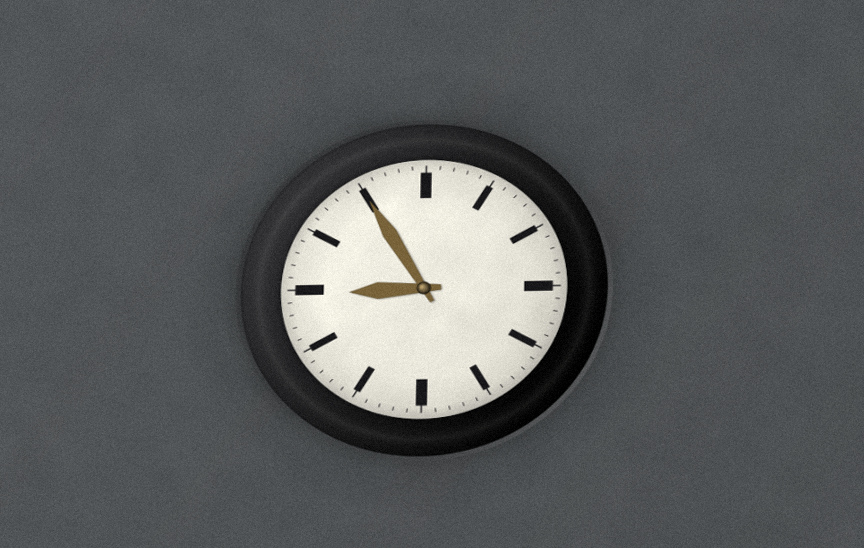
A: 8:55
